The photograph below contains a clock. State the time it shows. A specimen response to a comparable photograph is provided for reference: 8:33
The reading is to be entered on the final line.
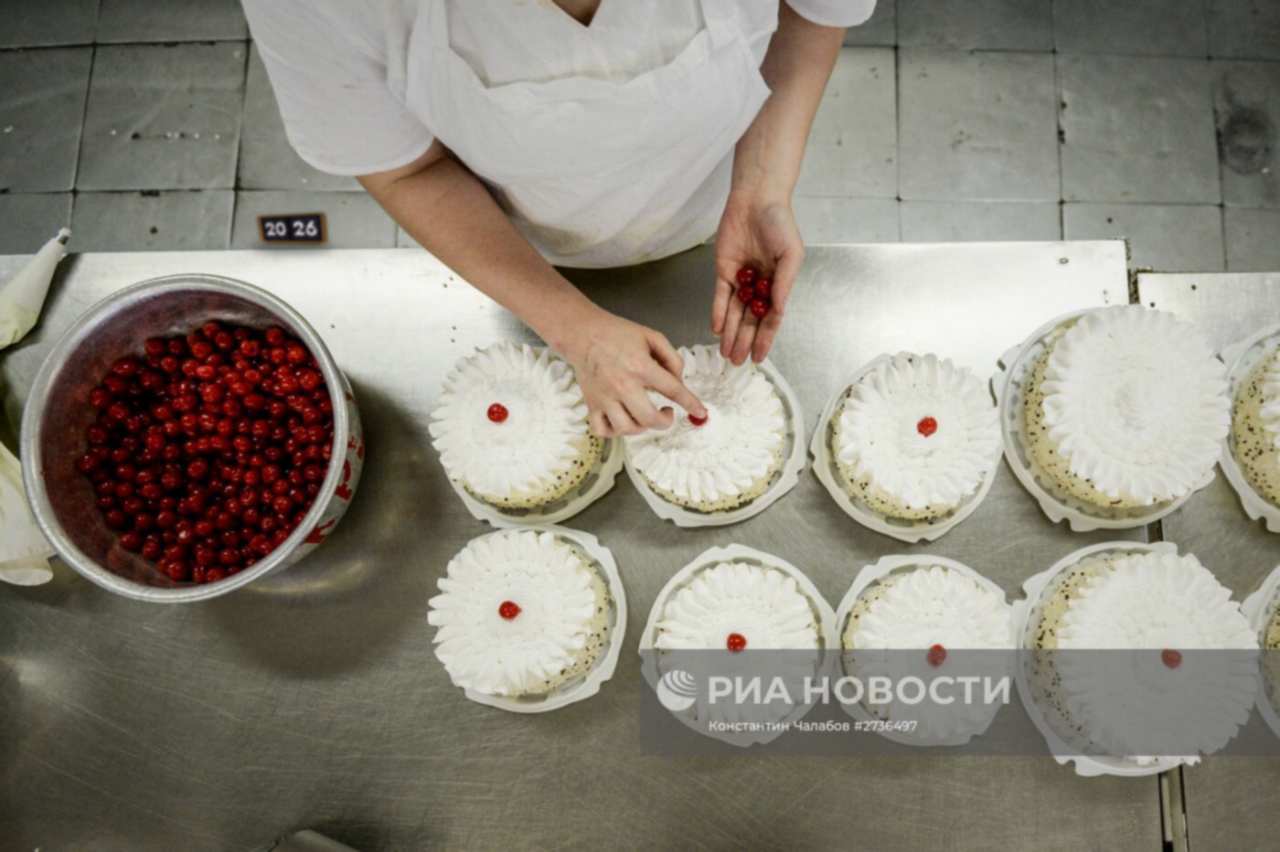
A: 20:26
